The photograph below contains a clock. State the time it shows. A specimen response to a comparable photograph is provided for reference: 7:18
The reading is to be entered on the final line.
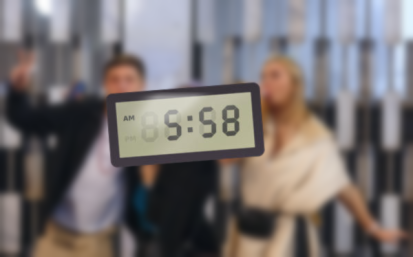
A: 5:58
